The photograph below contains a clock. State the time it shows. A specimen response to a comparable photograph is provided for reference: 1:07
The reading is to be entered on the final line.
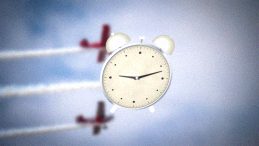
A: 9:12
